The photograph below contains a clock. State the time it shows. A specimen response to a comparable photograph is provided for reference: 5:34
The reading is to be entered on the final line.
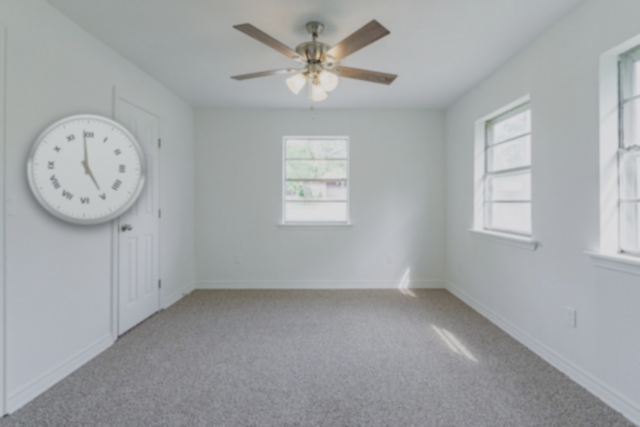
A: 4:59
